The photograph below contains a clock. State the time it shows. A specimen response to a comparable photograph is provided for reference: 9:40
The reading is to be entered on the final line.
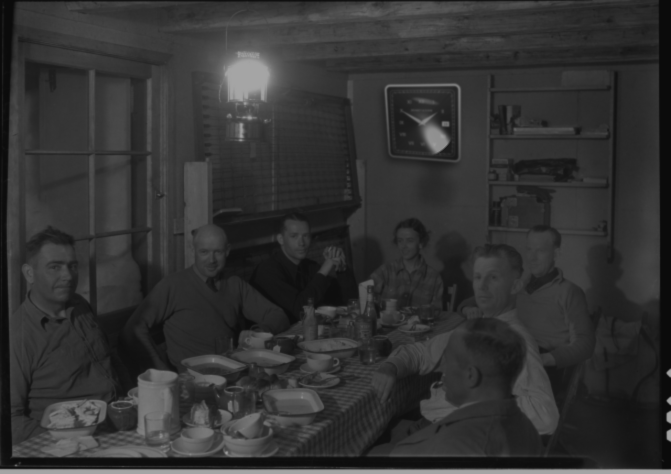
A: 1:50
